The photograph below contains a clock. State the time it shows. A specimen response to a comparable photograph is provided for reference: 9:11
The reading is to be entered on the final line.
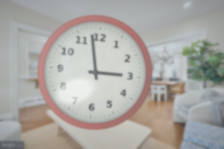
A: 2:58
